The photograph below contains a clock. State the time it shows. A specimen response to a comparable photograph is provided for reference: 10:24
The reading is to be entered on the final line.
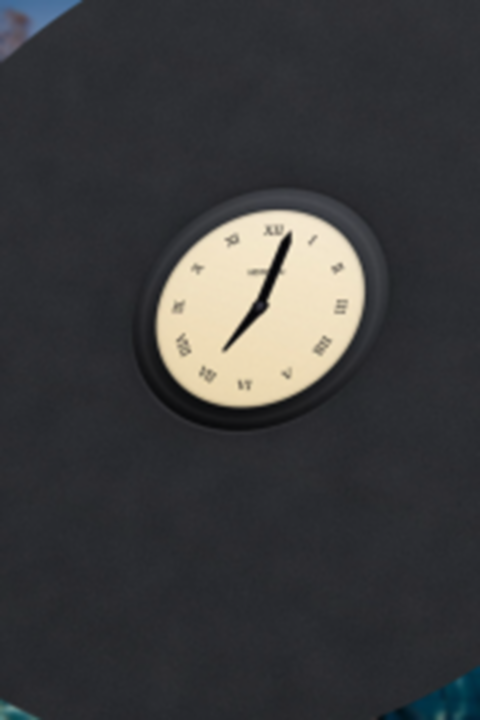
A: 7:02
